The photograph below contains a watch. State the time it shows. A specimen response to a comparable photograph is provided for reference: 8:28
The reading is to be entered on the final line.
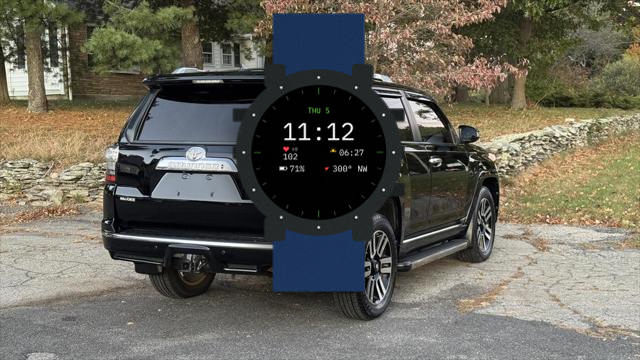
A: 11:12
